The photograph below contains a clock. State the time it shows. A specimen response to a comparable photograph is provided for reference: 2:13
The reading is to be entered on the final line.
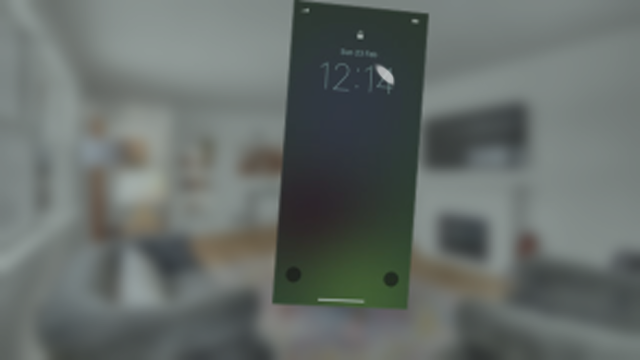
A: 12:14
